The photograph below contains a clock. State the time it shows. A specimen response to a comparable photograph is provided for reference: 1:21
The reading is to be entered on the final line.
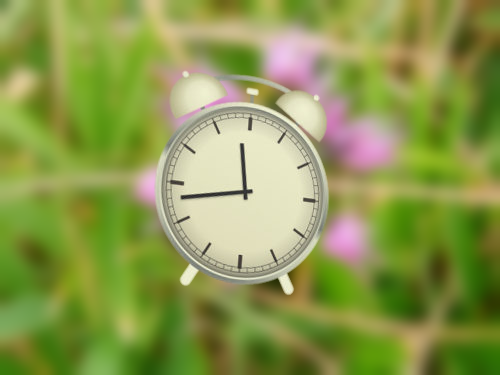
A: 11:43
